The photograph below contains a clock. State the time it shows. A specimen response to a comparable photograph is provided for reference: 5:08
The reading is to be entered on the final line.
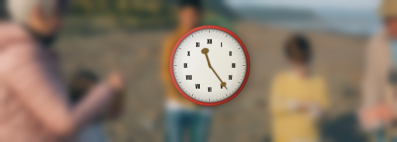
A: 11:24
